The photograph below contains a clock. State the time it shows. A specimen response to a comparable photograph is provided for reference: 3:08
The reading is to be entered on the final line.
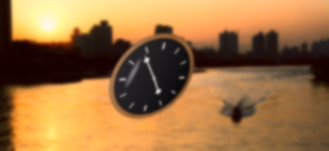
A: 4:54
